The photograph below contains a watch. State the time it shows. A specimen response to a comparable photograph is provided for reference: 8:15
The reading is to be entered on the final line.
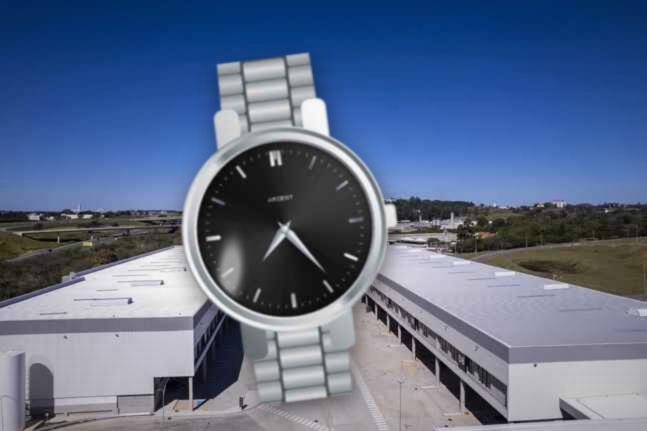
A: 7:24
